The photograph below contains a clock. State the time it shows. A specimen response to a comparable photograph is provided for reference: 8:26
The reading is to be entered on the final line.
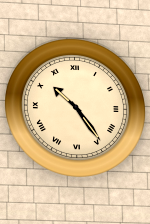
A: 10:24
